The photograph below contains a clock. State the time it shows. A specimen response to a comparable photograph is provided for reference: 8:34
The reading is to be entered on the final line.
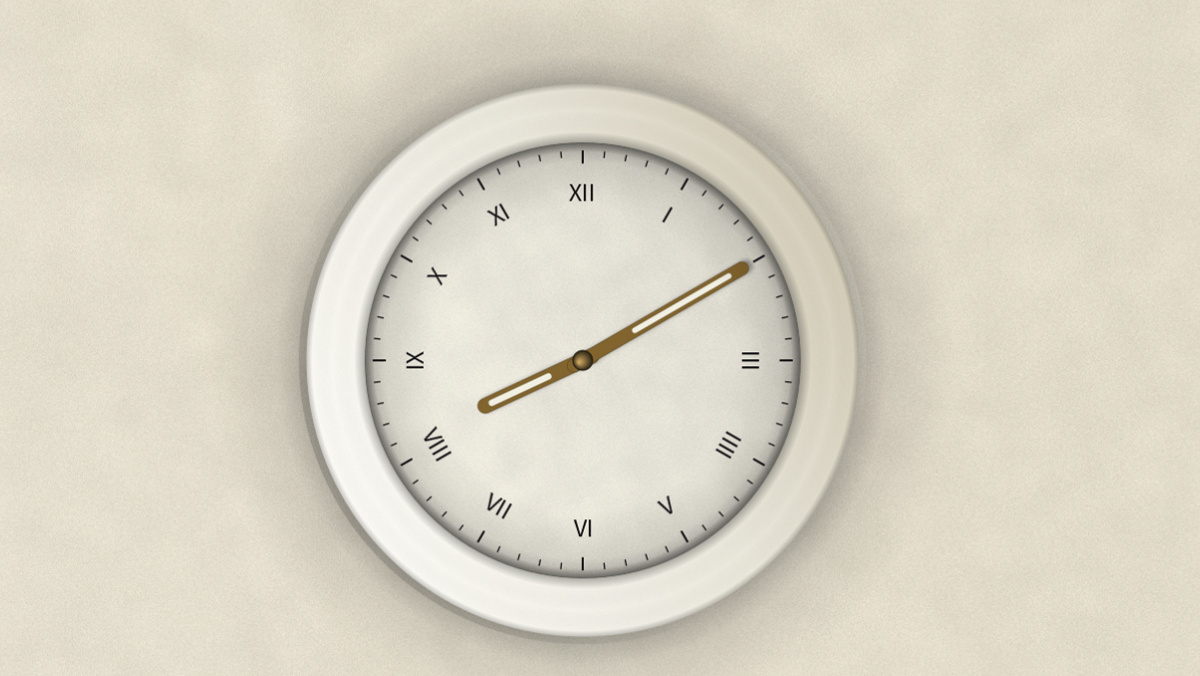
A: 8:10
